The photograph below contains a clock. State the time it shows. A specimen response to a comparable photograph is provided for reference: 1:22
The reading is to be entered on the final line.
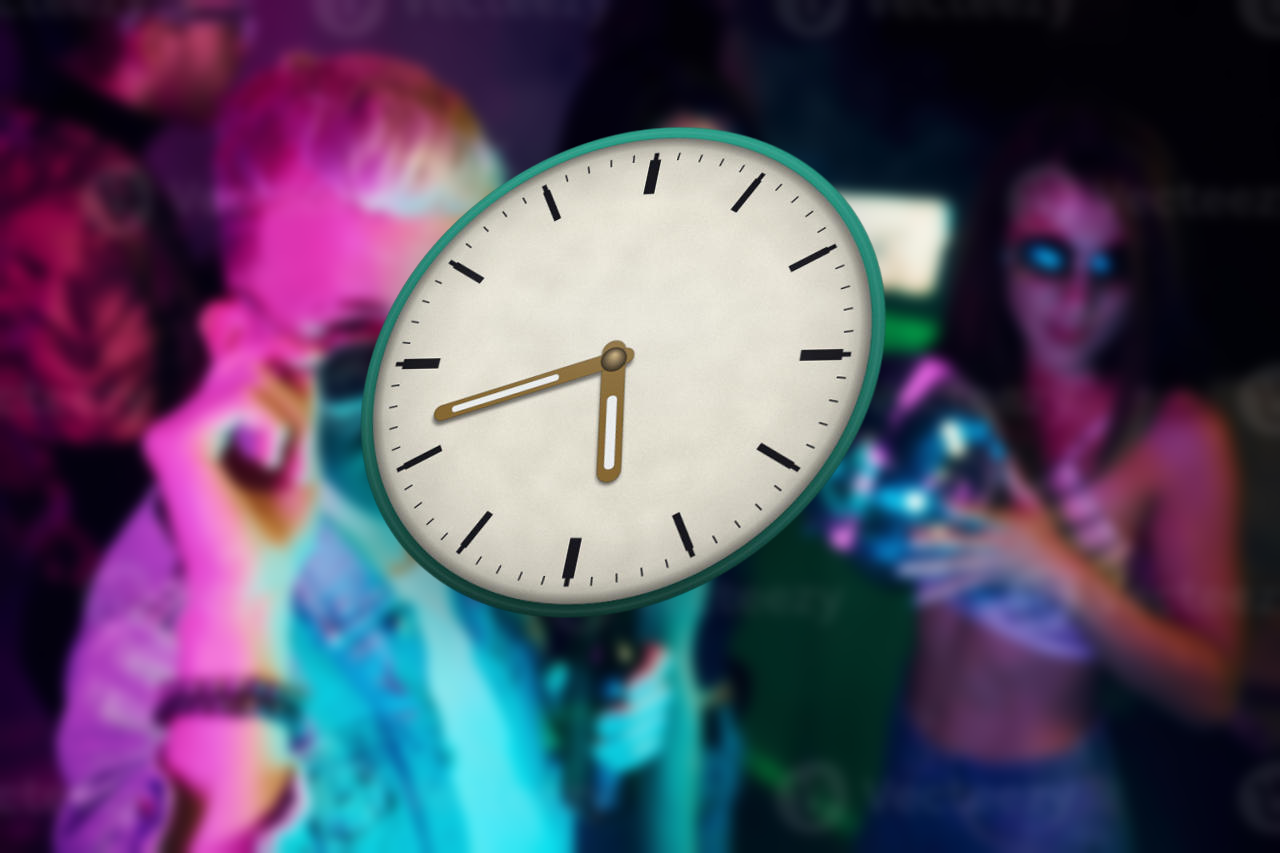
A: 5:42
